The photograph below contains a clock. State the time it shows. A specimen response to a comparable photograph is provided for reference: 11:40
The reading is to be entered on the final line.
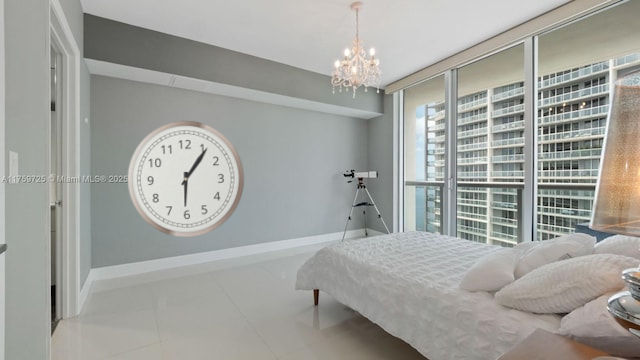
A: 6:06
